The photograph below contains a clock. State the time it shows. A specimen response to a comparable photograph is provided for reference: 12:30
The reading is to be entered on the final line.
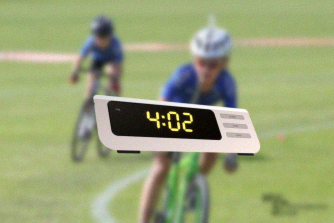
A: 4:02
